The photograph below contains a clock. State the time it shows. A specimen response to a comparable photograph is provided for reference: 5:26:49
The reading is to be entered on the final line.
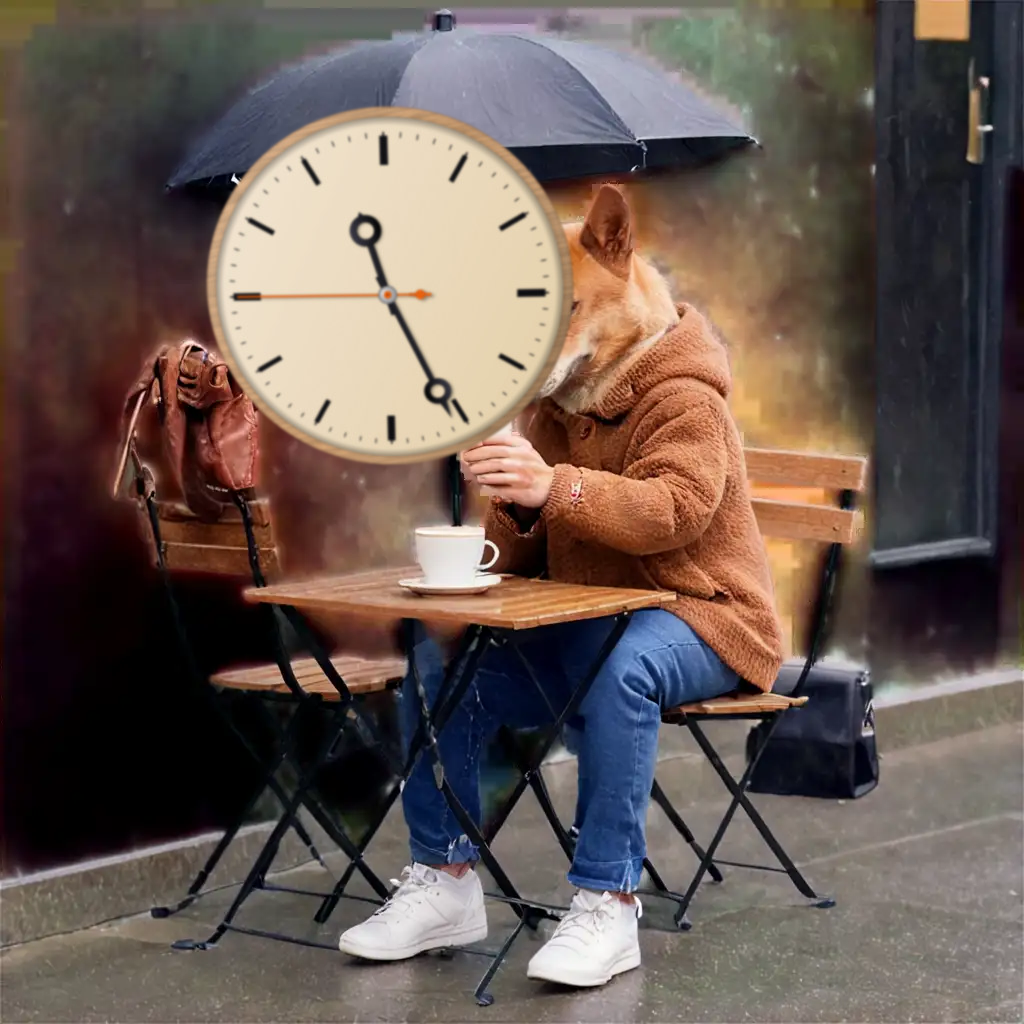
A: 11:25:45
